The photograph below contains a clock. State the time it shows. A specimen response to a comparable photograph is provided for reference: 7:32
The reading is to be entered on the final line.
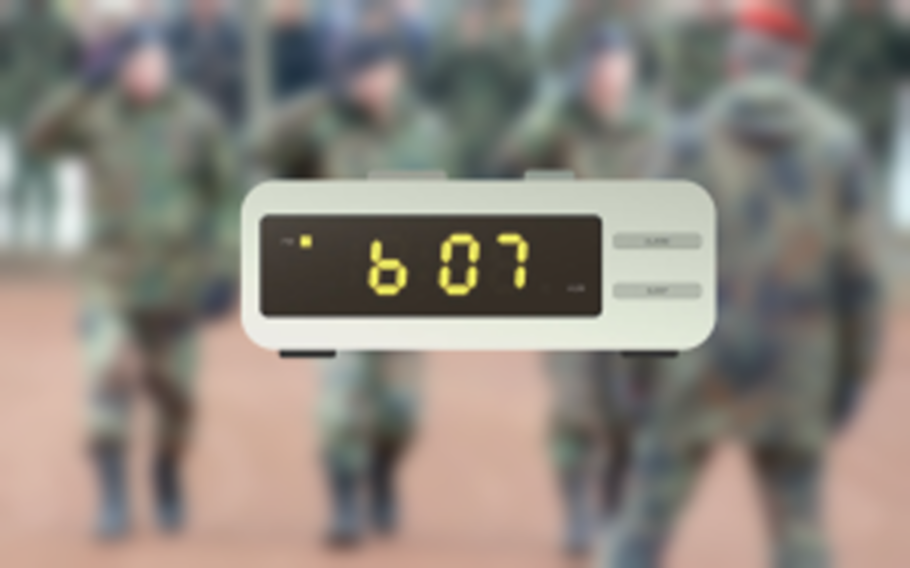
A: 6:07
